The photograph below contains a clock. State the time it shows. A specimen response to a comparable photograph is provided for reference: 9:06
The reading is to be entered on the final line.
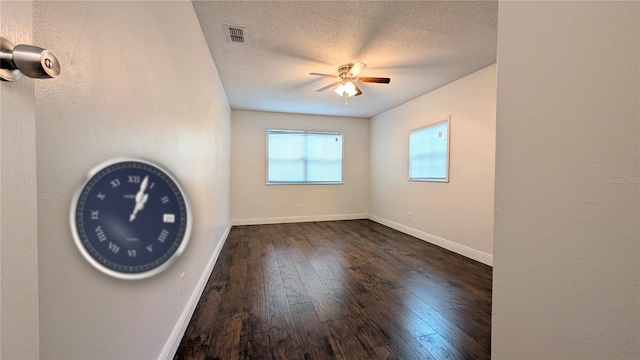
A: 1:03
